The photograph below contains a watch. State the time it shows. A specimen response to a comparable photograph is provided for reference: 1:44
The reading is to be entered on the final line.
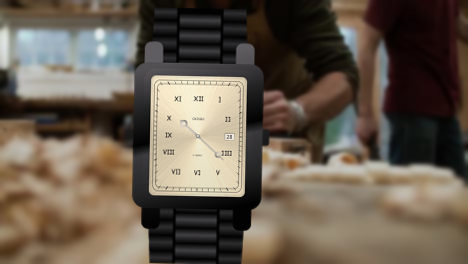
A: 10:22
